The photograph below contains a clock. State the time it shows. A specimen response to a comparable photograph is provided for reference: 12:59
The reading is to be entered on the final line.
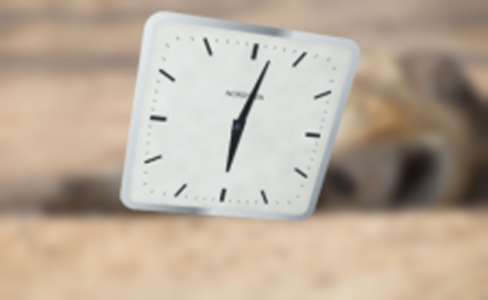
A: 6:02
